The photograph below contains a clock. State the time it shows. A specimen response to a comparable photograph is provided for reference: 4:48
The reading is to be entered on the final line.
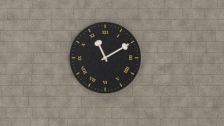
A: 11:10
